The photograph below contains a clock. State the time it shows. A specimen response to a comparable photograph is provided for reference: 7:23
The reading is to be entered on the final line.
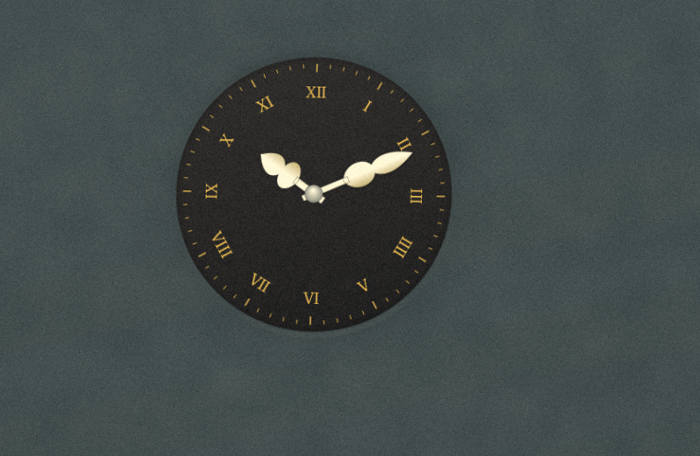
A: 10:11
